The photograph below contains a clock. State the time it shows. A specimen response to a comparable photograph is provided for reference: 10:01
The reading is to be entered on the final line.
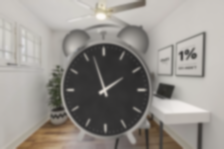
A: 1:57
